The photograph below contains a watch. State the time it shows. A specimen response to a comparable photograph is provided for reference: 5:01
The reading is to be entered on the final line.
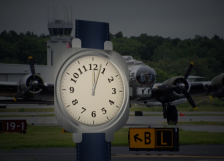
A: 12:03
